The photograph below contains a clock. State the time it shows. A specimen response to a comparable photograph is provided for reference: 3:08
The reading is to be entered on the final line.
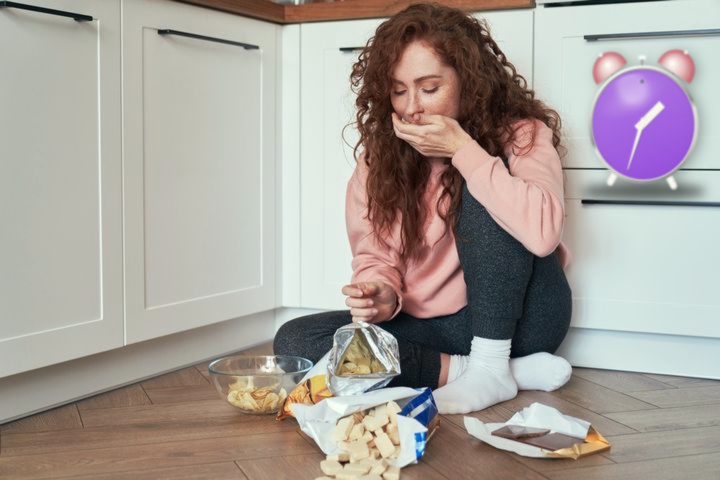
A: 1:33
